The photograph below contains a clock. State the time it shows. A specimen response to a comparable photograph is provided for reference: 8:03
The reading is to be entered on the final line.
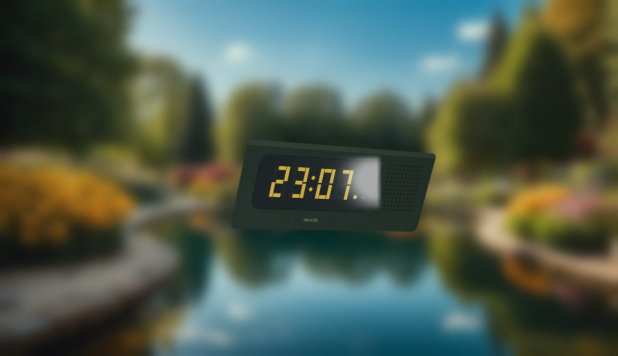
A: 23:07
